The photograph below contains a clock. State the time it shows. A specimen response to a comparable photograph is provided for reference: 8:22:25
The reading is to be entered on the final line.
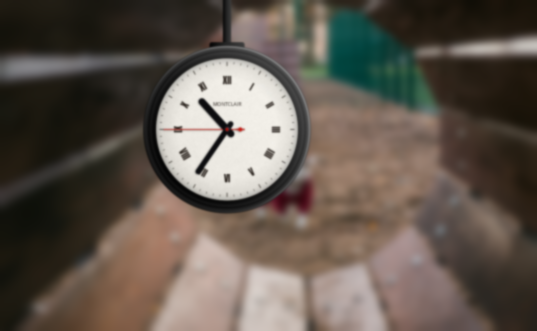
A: 10:35:45
